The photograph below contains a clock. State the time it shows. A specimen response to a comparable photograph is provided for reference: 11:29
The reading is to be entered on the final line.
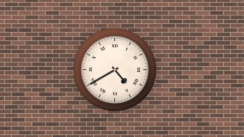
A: 4:40
